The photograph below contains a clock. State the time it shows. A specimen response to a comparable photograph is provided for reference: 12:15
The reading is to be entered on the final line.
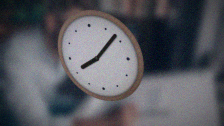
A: 8:08
